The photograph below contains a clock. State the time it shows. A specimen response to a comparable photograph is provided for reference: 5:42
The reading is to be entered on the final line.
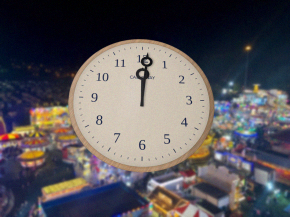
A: 12:01
